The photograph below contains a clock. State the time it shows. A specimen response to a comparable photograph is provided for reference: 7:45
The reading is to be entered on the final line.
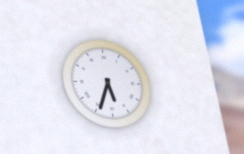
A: 5:34
